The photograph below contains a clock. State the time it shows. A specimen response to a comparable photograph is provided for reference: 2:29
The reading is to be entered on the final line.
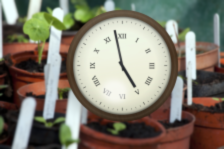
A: 4:58
